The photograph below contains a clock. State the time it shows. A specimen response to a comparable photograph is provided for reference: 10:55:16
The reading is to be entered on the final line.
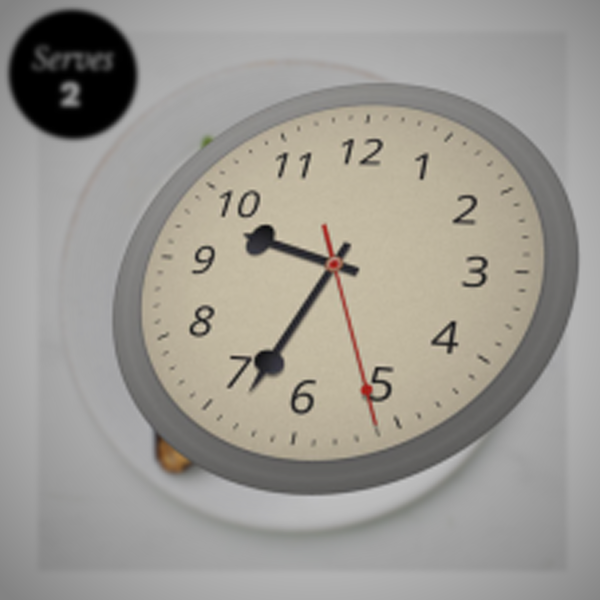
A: 9:33:26
